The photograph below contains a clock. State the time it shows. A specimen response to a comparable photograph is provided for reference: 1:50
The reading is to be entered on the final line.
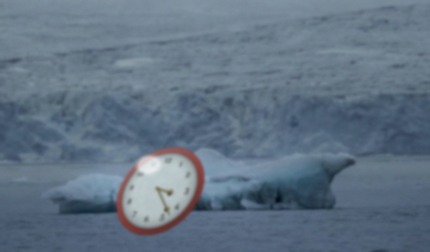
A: 3:23
